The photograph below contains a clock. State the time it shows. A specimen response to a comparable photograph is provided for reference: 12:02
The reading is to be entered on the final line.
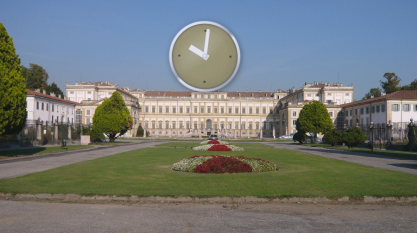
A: 10:01
